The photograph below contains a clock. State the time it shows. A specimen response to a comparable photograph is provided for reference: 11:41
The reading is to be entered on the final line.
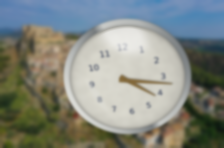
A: 4:17
